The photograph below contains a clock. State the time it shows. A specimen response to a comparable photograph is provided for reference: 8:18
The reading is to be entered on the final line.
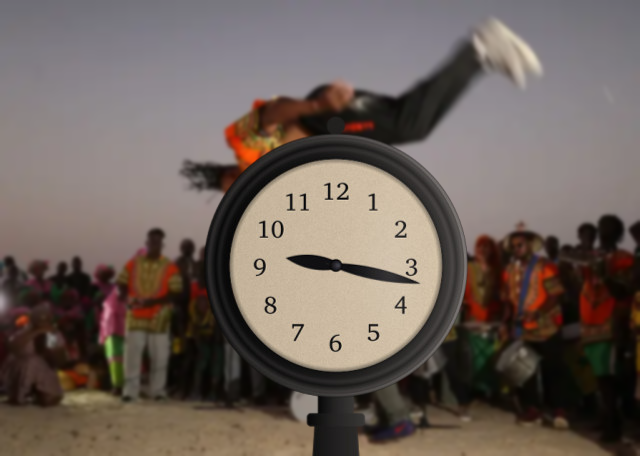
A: 9:17
